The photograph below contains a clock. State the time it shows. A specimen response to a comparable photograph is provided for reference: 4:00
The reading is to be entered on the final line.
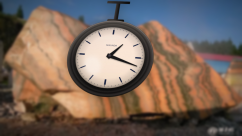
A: 1:18
